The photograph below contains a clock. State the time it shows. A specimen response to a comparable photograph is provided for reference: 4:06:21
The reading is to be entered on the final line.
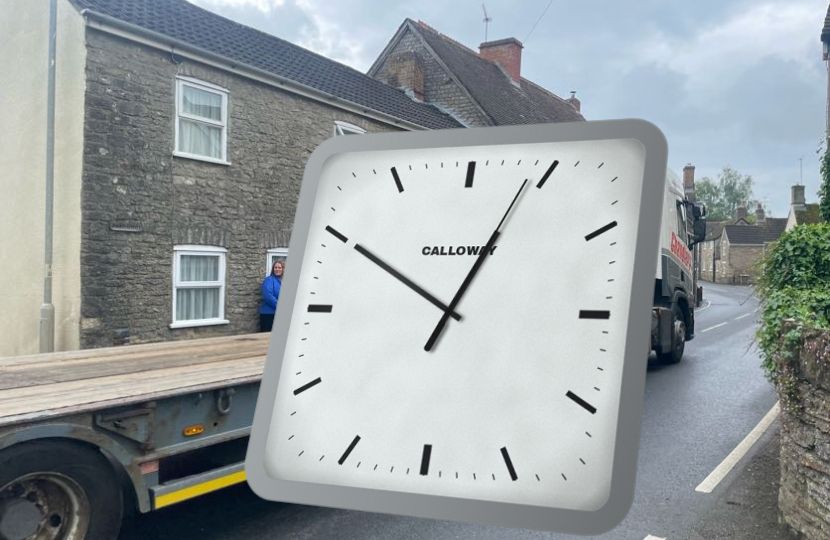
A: 12:50:04
